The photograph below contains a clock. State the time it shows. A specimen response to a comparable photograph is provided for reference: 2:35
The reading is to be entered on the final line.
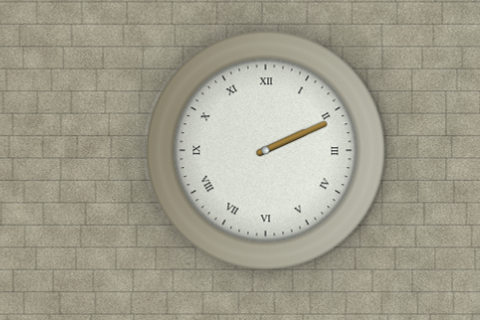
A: 2:11
